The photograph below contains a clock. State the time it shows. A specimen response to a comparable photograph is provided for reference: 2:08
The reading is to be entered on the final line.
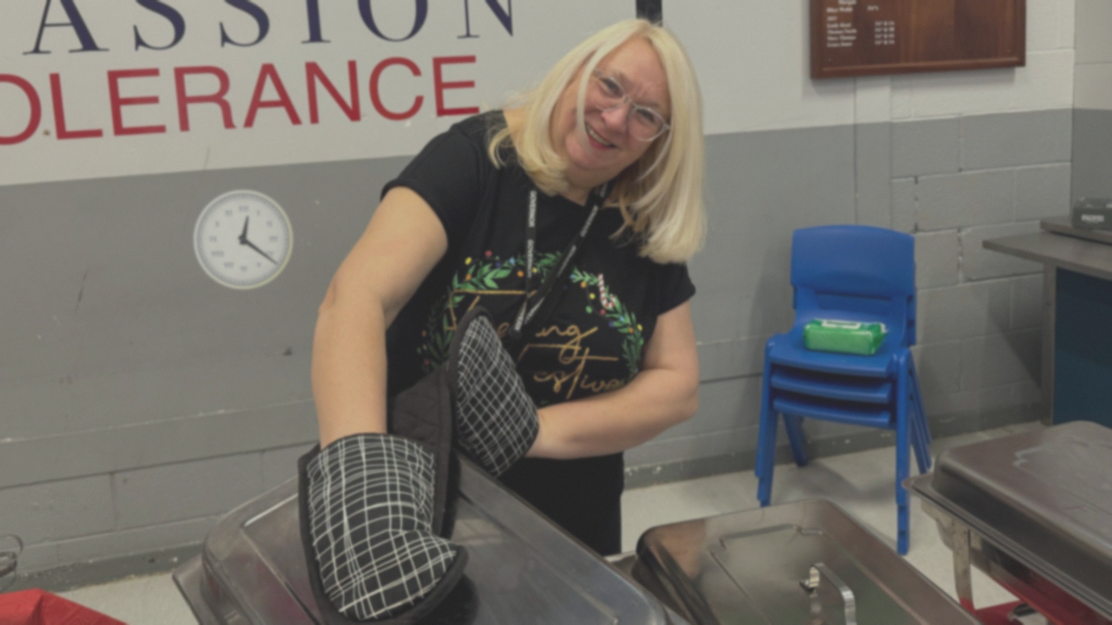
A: 12:21
